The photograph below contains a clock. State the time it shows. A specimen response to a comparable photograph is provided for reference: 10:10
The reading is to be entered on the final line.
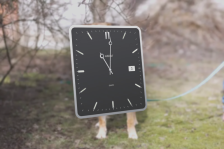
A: 11:01
